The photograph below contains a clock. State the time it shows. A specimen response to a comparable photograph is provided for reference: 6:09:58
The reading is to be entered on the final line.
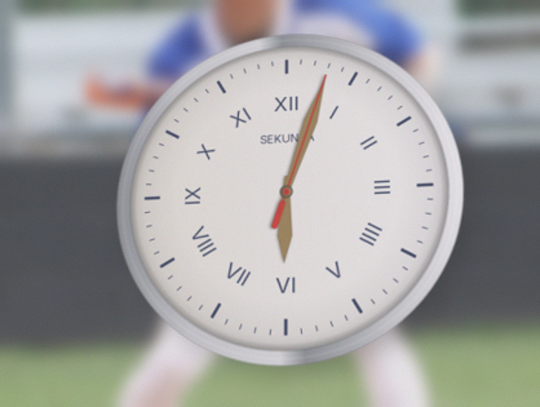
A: 6:03:03
